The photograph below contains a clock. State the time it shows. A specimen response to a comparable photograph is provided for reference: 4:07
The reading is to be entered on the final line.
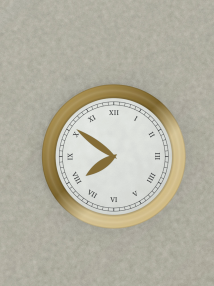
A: 7:51
